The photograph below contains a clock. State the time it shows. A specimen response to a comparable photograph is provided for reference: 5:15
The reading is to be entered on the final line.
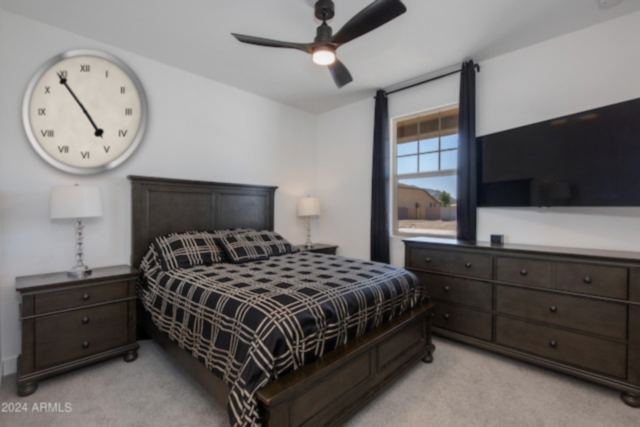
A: 4:54
